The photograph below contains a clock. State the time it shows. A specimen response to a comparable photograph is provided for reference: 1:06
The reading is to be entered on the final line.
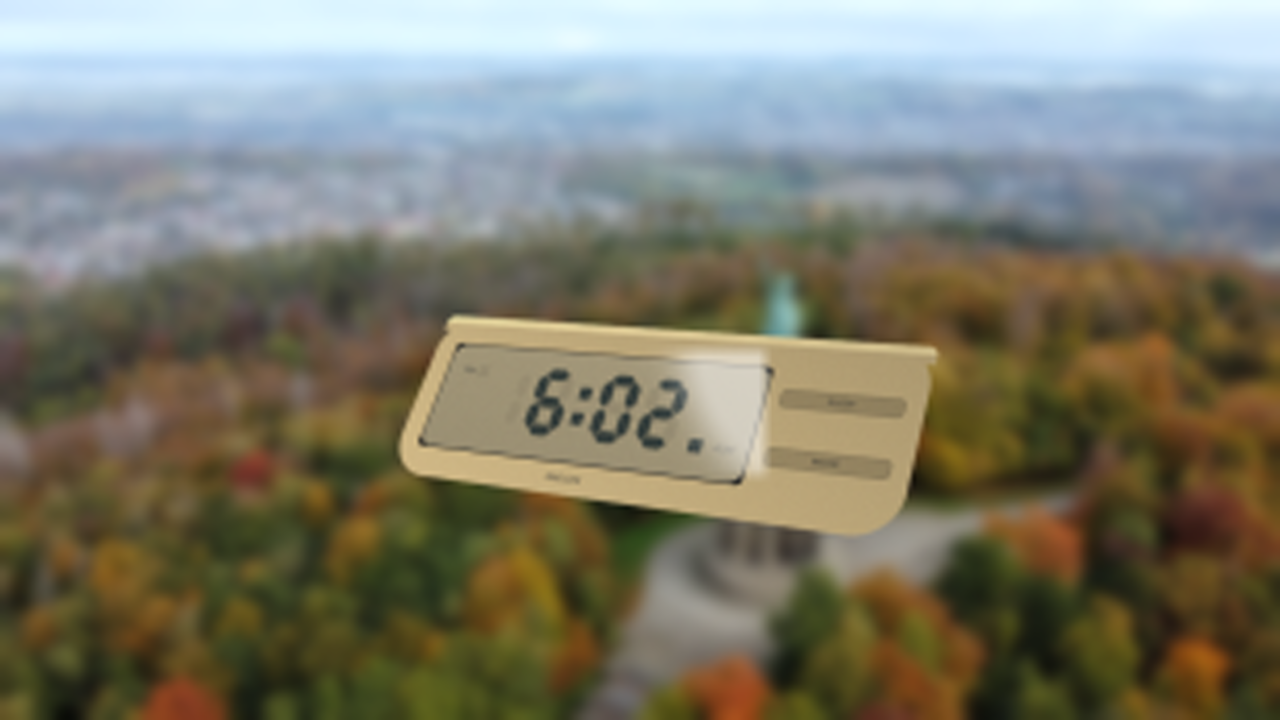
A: 6:02
